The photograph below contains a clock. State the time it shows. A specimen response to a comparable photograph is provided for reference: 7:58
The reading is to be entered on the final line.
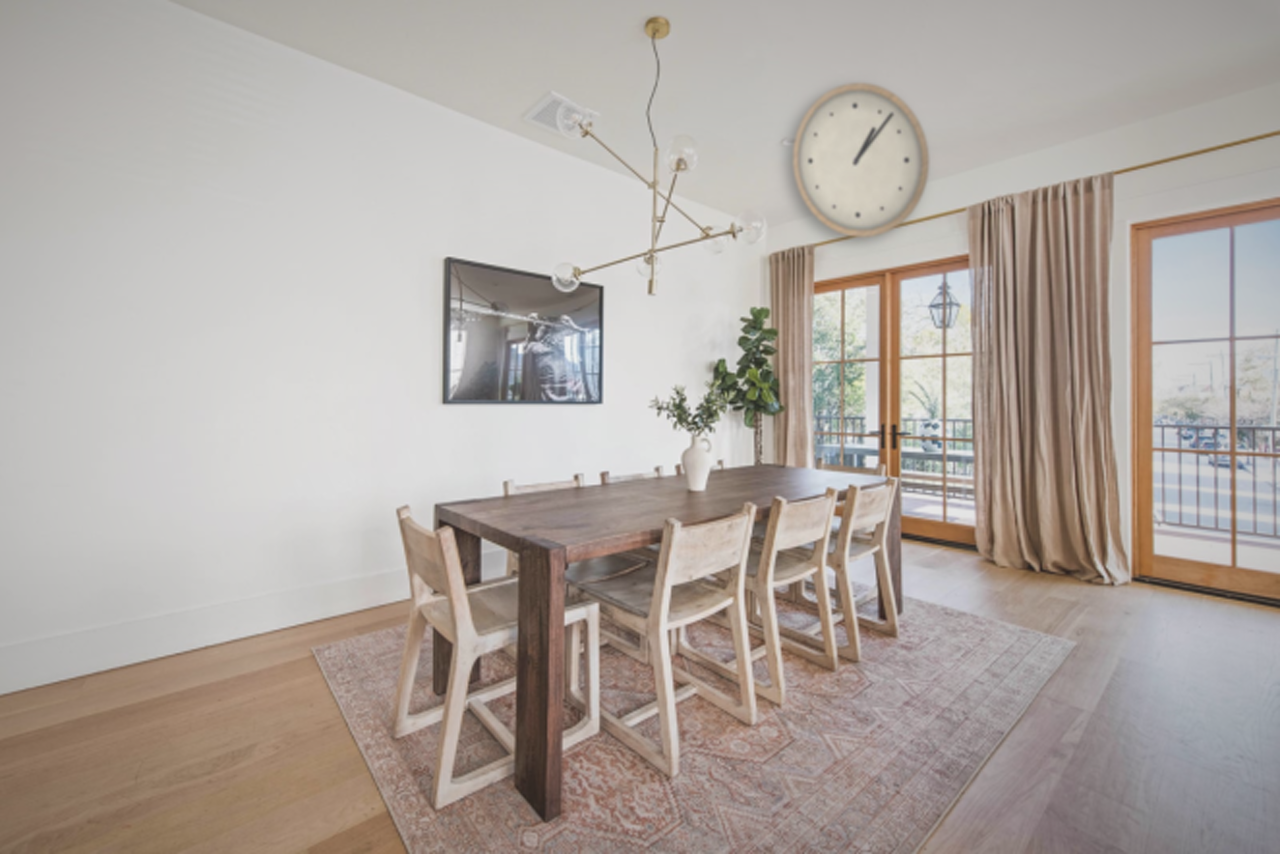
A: 1:07
